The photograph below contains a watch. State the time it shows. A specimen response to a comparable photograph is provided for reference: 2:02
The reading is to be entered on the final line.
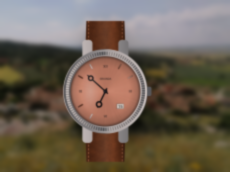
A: 6:52
